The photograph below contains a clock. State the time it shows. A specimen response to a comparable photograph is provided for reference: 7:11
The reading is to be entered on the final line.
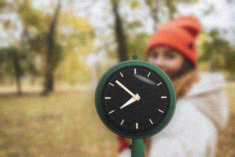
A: 7:52
